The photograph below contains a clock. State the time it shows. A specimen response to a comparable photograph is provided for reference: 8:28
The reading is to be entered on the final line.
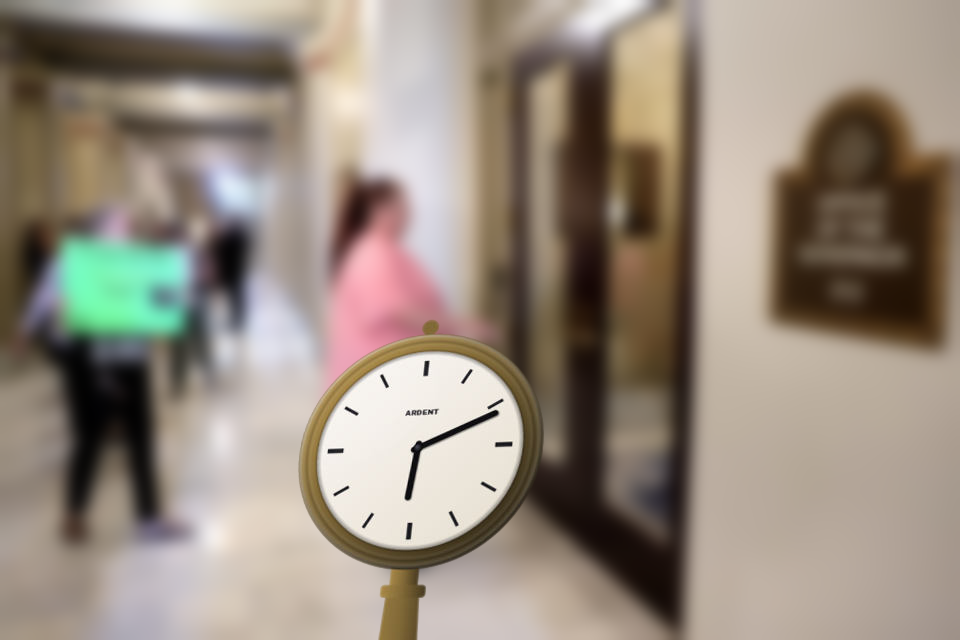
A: 6:11
